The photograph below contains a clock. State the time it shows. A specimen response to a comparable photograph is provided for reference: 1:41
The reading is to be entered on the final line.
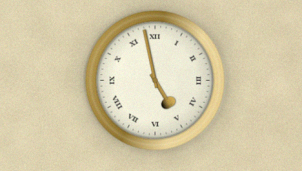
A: 4:58
